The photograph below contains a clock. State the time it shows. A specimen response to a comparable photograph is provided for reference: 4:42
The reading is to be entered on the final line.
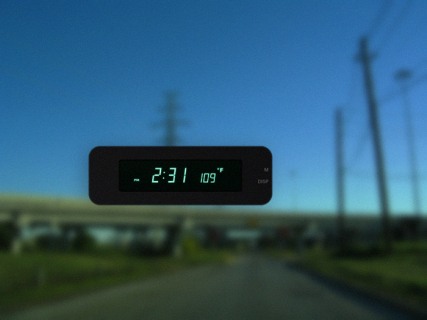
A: 2:31
